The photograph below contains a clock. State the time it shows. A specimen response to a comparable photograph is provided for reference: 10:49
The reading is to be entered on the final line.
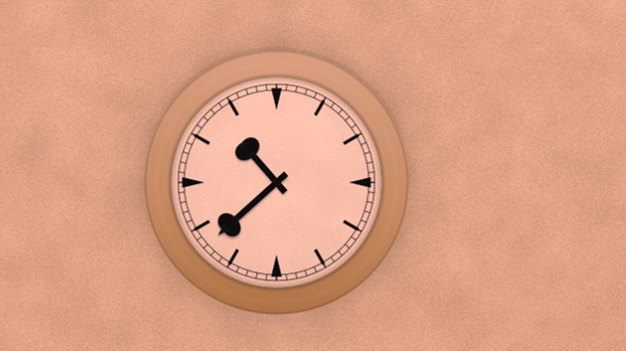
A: 10:38
